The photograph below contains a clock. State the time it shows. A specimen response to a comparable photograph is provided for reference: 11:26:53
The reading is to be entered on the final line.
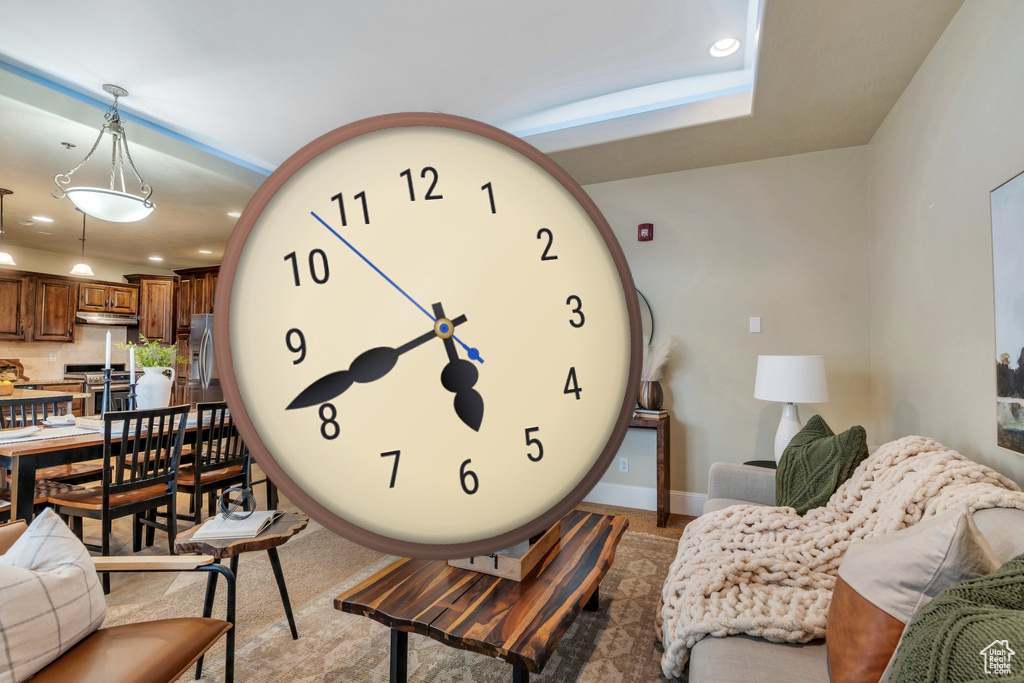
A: 5:41:53
